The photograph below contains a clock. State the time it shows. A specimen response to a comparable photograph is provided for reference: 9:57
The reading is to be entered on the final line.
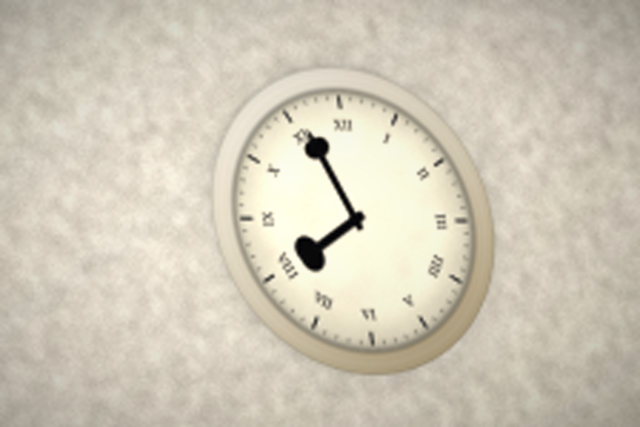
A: 7:56
